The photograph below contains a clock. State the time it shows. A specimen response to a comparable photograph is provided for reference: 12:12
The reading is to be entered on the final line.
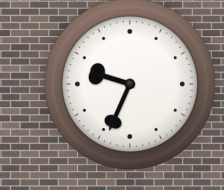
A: 9:34
